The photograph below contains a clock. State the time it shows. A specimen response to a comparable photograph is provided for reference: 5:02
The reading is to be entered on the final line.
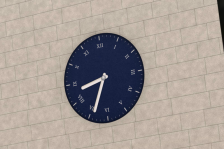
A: 8:34
